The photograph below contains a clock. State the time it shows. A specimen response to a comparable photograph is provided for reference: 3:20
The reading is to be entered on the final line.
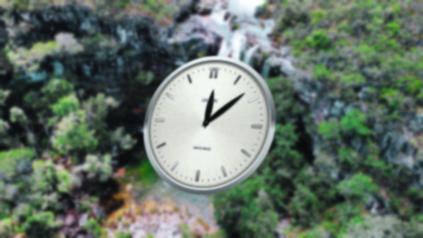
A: 12:08
